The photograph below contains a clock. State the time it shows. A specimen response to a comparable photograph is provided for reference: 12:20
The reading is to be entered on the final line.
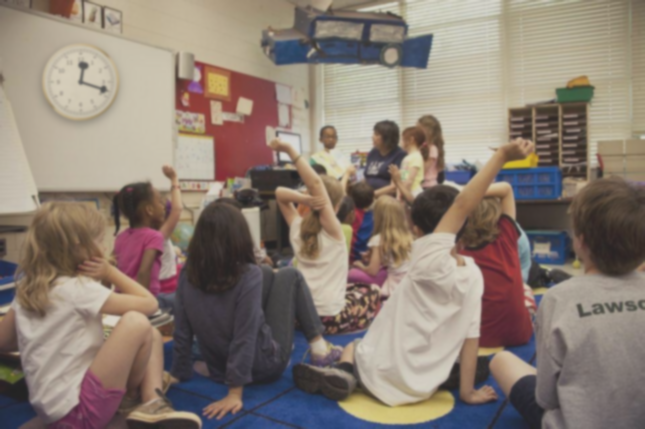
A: 12:18
